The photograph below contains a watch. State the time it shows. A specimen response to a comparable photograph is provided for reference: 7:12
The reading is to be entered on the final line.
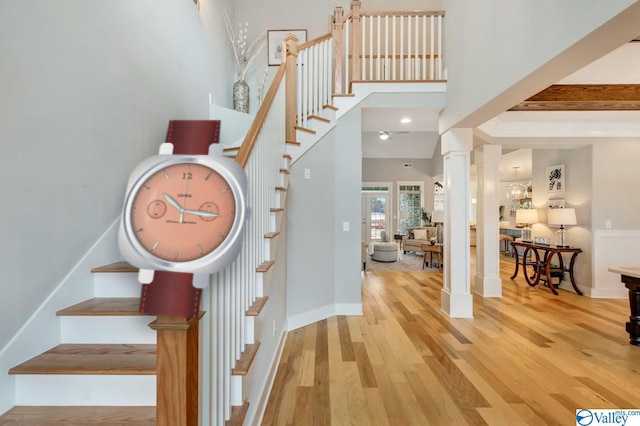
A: 10:16
